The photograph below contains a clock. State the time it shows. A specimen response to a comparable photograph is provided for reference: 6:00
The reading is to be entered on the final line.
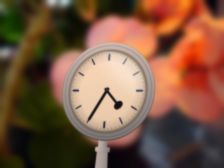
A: 4:35
